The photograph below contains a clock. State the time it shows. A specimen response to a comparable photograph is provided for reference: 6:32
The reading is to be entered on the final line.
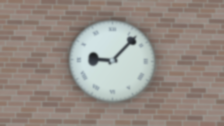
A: 9:07
